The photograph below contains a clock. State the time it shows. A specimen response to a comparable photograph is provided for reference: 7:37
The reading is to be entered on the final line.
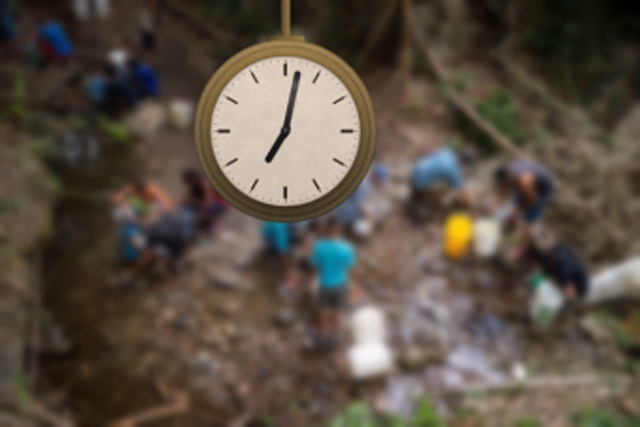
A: 7:02
